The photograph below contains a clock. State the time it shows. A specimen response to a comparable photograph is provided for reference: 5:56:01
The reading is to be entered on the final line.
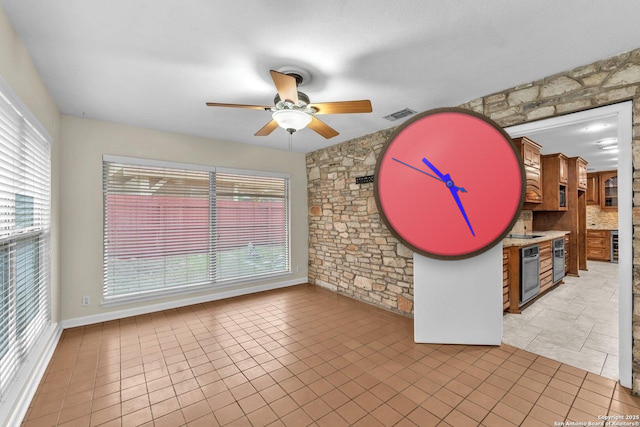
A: 10:25:49
